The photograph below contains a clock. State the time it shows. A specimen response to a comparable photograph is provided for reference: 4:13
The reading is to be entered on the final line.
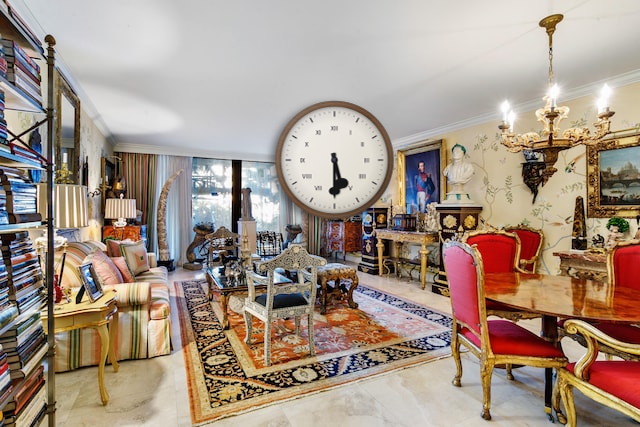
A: 5:30
